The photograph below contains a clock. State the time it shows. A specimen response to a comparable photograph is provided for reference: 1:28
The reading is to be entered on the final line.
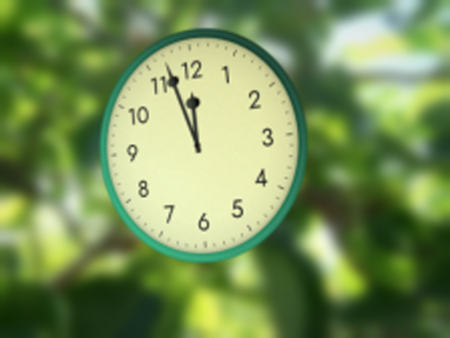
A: 11:57
